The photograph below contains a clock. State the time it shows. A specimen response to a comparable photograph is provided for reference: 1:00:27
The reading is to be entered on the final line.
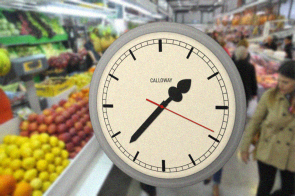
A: 1:37:19
